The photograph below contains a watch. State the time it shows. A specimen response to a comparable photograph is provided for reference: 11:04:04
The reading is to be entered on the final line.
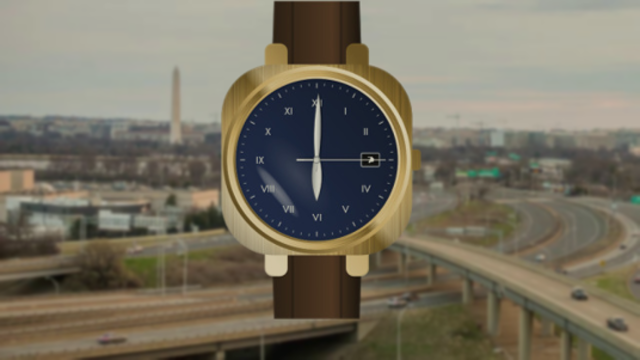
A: 6:00:15
